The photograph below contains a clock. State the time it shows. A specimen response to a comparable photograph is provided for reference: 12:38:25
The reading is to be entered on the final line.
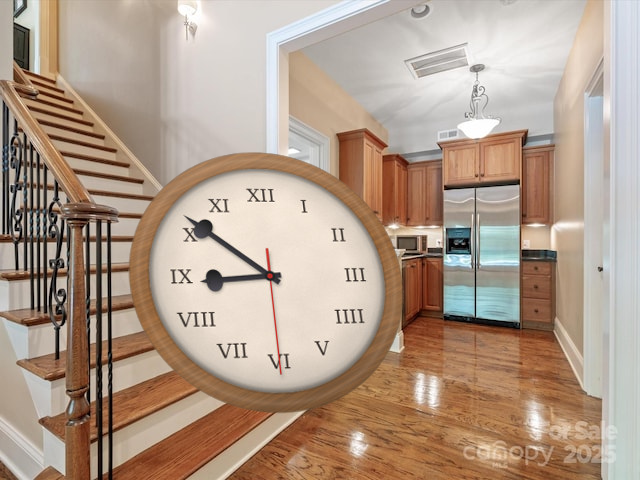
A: 8:51:30
